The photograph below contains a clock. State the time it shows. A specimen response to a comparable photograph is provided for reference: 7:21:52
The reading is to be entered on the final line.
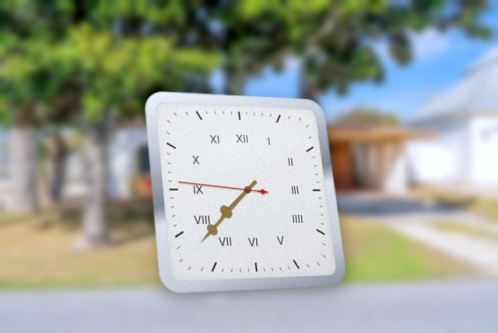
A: 7:37:46
